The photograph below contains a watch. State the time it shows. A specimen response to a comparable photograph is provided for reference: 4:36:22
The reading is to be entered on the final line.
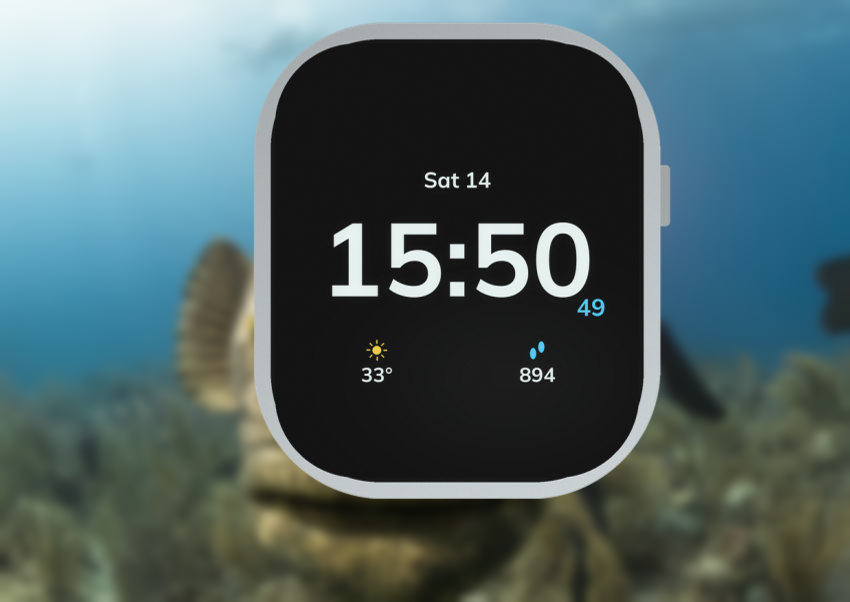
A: 15:50:49
